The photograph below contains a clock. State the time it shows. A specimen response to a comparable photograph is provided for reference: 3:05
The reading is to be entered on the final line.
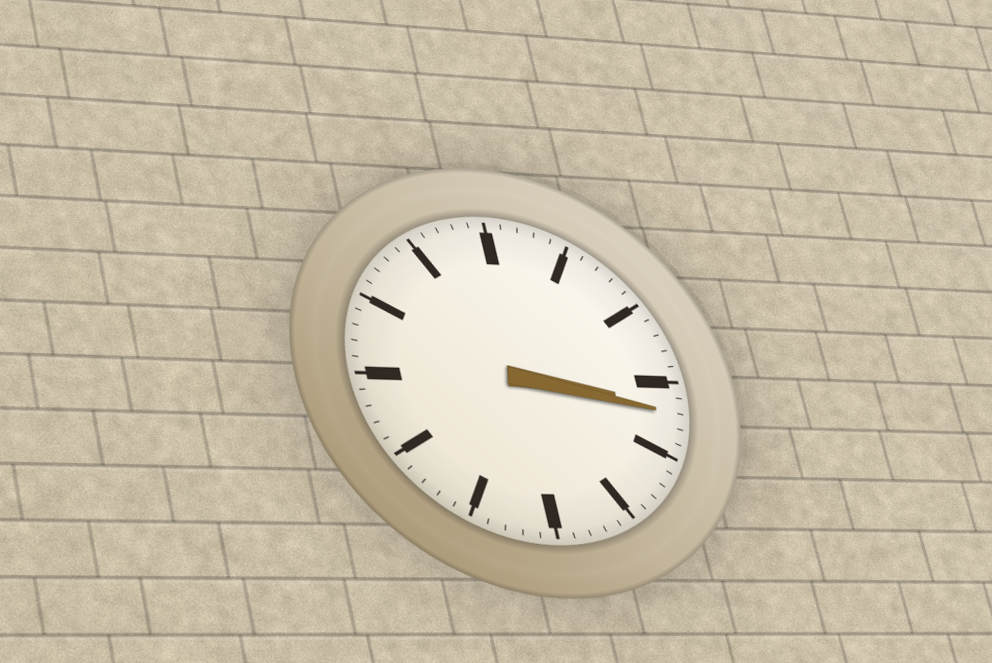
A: 3:17
